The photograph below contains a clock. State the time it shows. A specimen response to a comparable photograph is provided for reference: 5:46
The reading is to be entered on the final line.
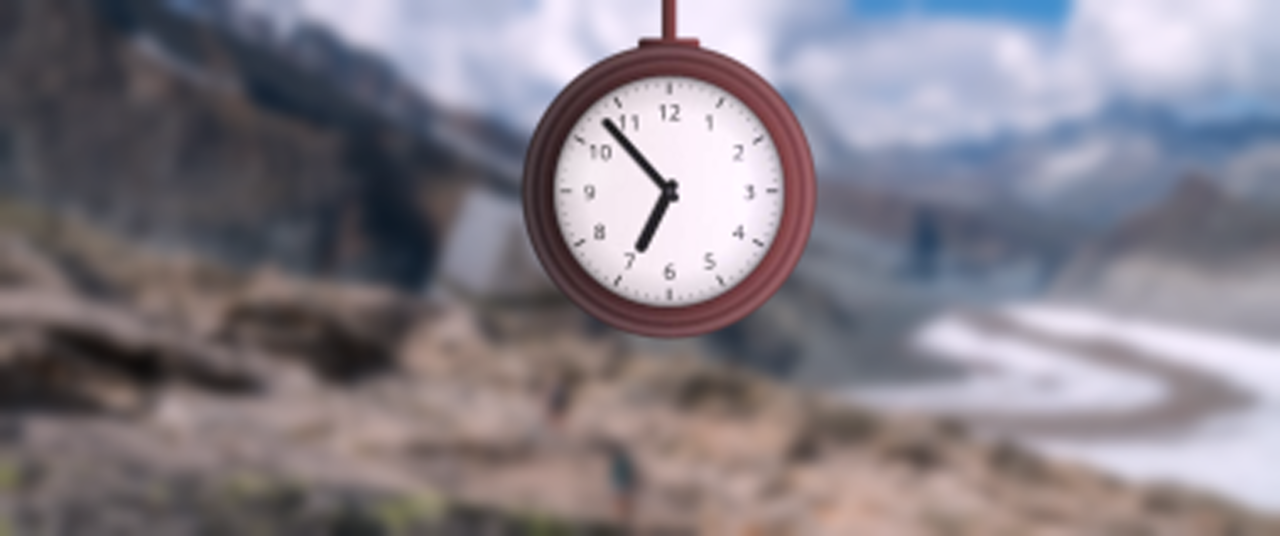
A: 6:53
